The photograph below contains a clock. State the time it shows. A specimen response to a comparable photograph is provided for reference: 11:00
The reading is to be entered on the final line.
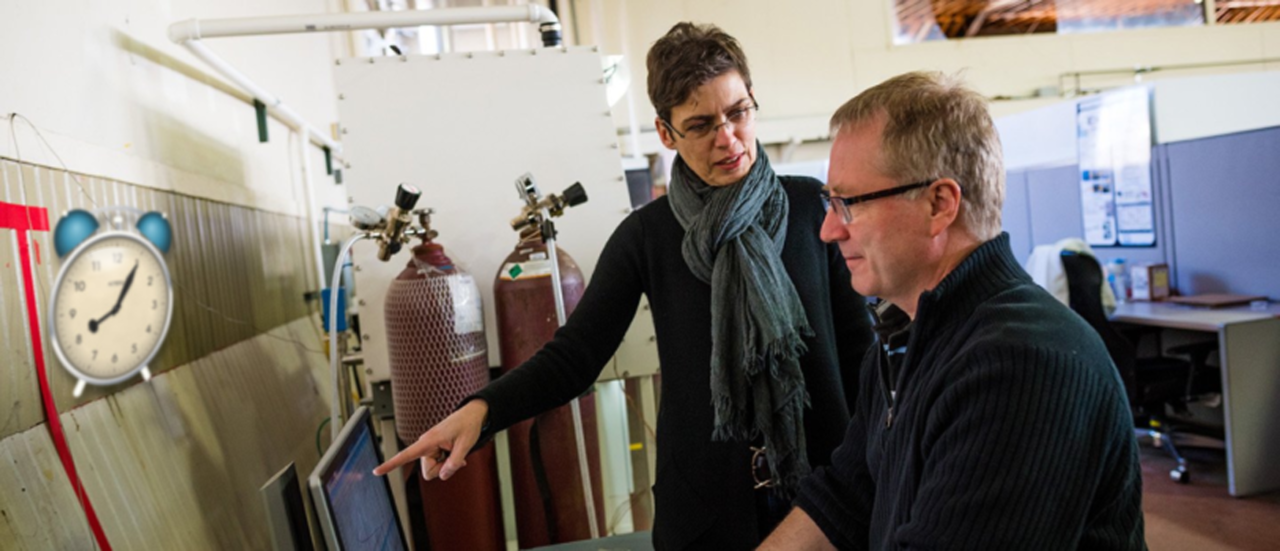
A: 8:05
